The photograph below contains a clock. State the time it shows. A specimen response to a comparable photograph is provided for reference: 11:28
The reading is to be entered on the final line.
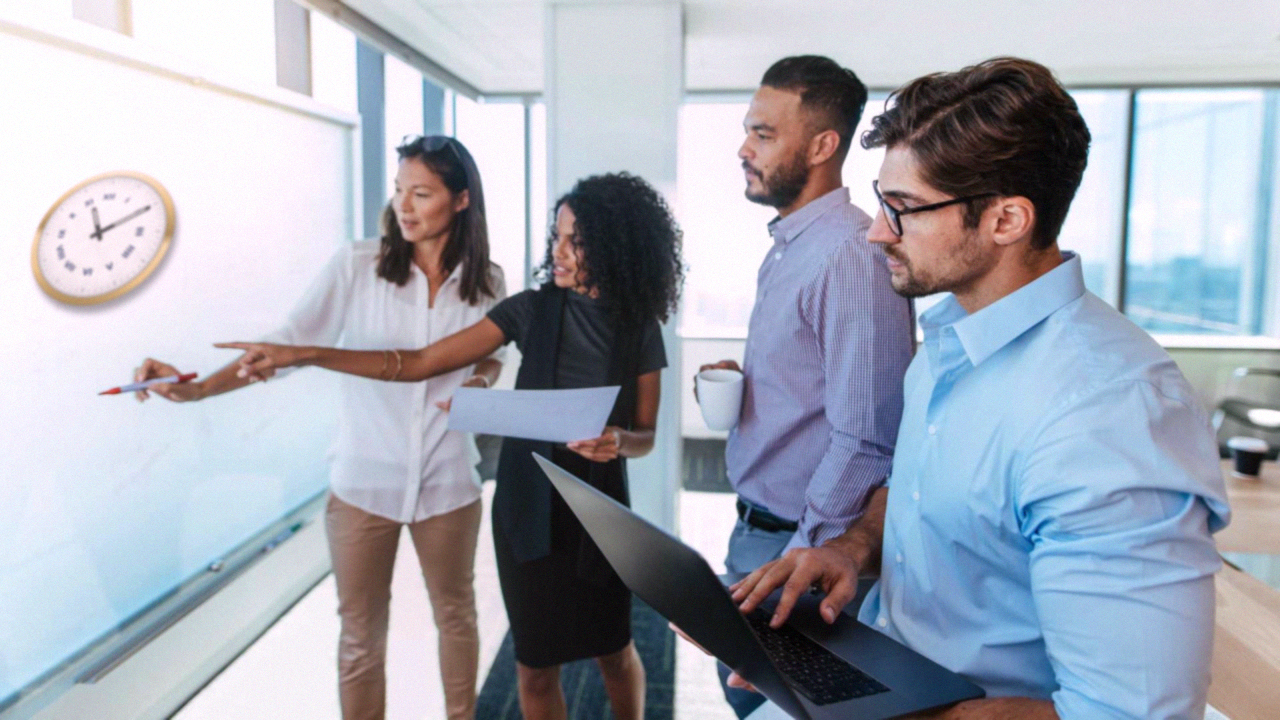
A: 11:10
